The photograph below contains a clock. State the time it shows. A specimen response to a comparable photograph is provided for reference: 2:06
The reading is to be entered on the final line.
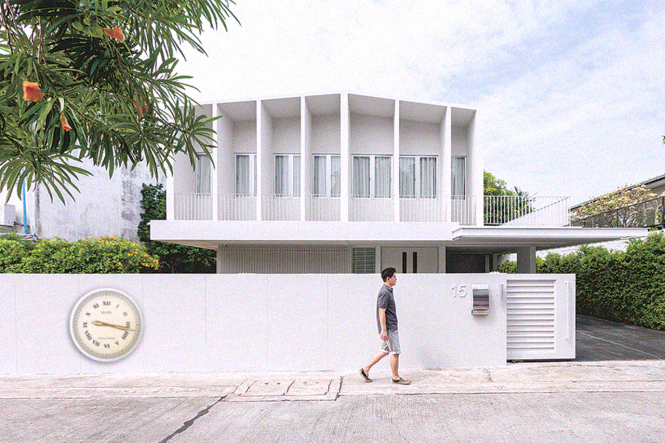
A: 9:17
